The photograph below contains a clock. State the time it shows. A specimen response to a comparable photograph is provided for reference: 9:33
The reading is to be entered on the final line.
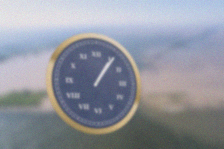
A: 1:06
